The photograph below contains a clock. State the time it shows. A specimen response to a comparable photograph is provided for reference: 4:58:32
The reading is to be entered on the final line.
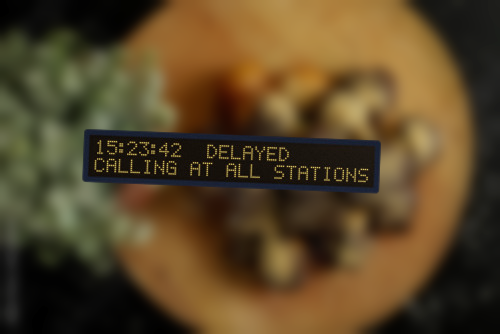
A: 15:23:42
